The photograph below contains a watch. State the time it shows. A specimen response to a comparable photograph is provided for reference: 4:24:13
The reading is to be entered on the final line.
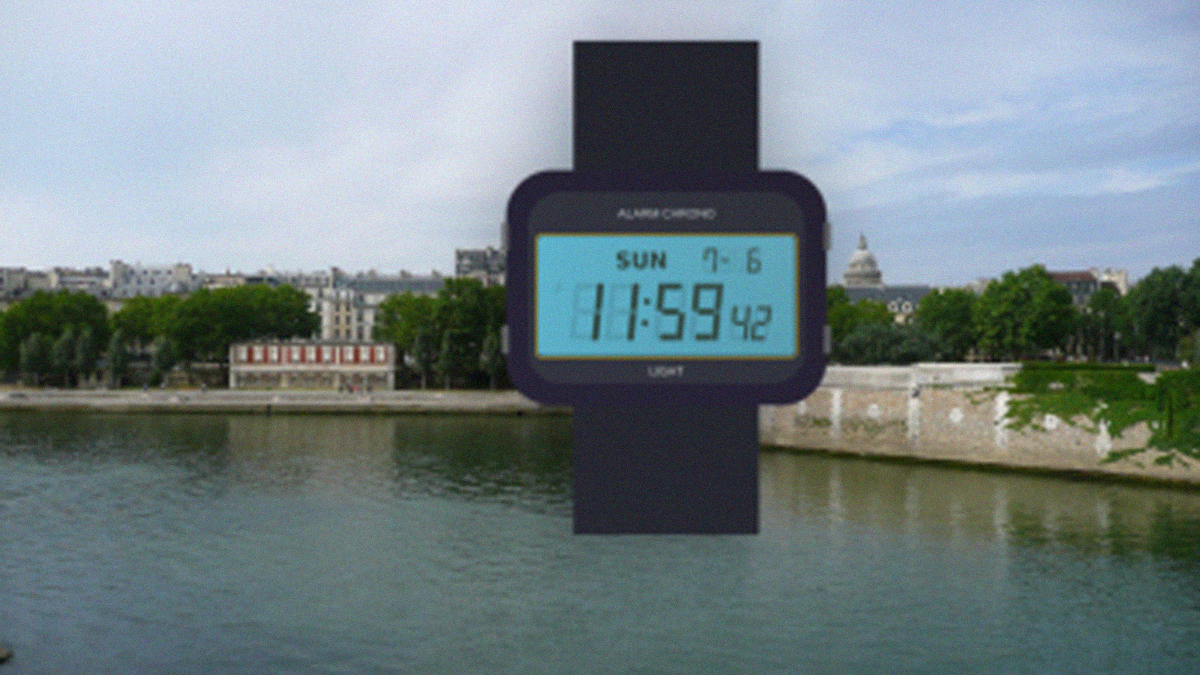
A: 11:59:42
